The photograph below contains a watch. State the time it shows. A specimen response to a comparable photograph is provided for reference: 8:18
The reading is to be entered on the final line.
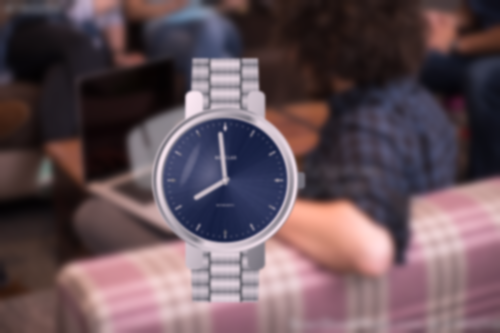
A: 7:59
